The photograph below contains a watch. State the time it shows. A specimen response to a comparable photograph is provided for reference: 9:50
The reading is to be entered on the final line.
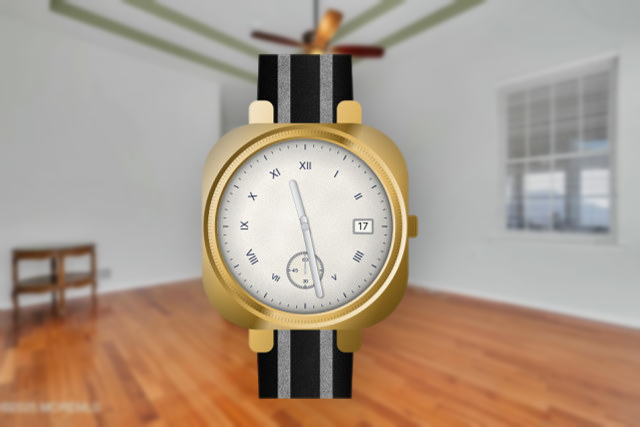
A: 11:28
